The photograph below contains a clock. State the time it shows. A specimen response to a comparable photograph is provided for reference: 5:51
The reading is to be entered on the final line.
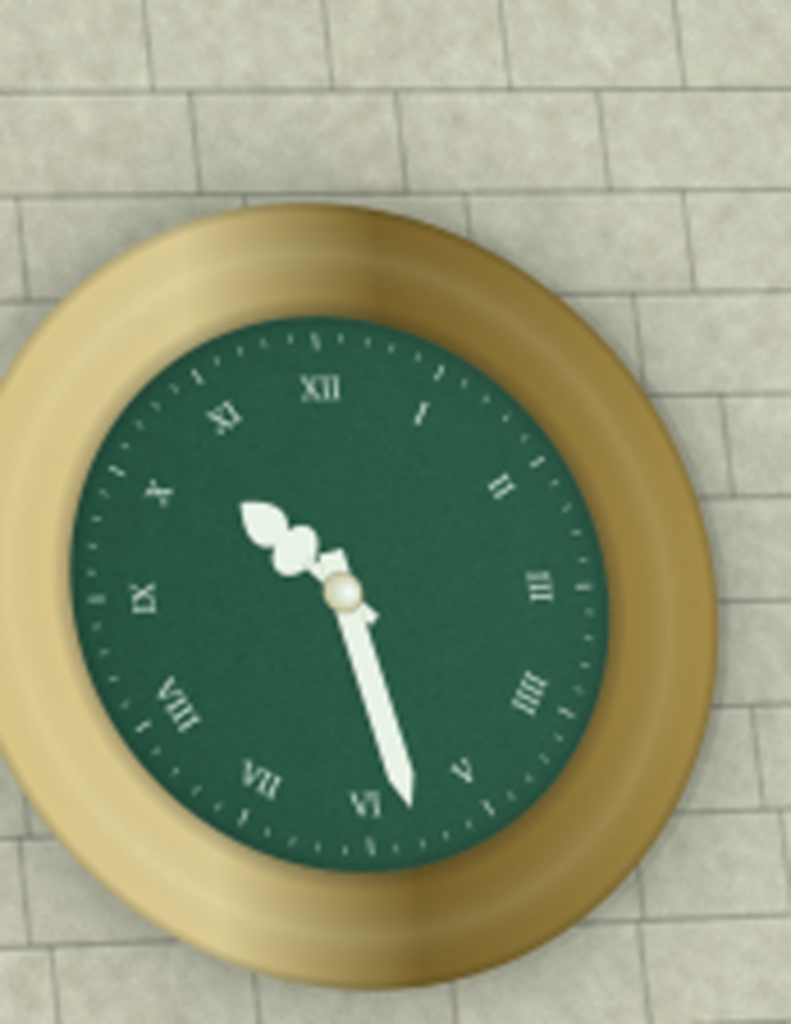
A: 10:28
